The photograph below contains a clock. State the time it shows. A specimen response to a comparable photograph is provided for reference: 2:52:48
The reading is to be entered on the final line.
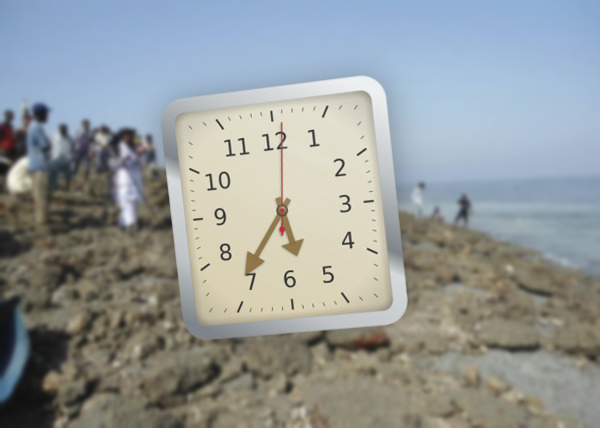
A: 5:36:01
